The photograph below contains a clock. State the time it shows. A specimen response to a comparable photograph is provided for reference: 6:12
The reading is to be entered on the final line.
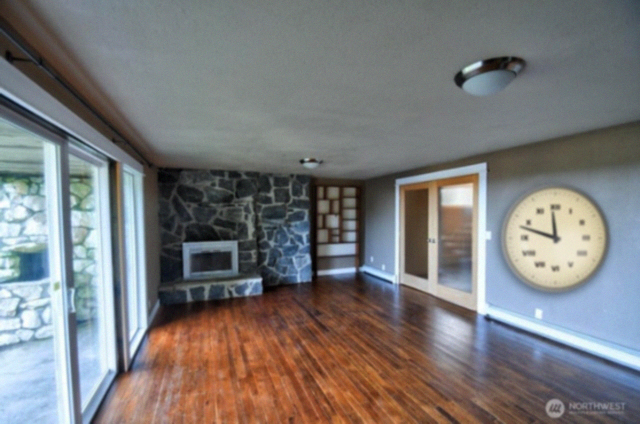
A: 11:48
